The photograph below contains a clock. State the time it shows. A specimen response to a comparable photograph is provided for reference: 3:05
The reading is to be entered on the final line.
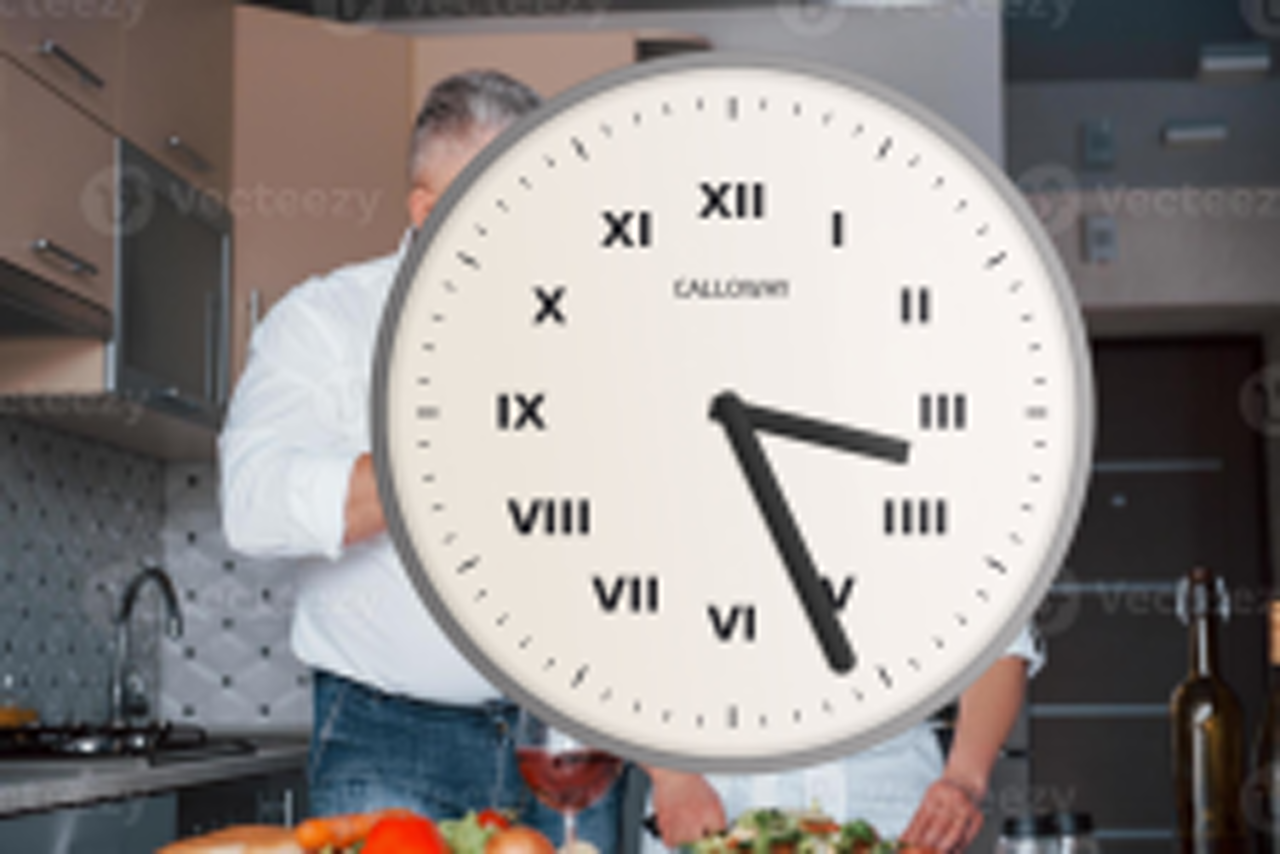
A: 3:26
